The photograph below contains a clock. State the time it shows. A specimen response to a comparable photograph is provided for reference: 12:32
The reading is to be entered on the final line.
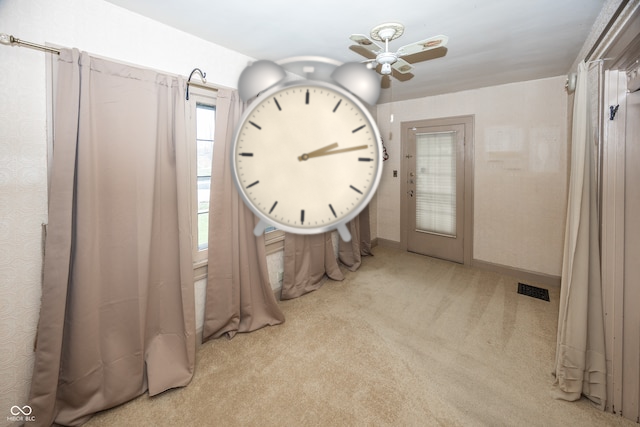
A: 2:13
